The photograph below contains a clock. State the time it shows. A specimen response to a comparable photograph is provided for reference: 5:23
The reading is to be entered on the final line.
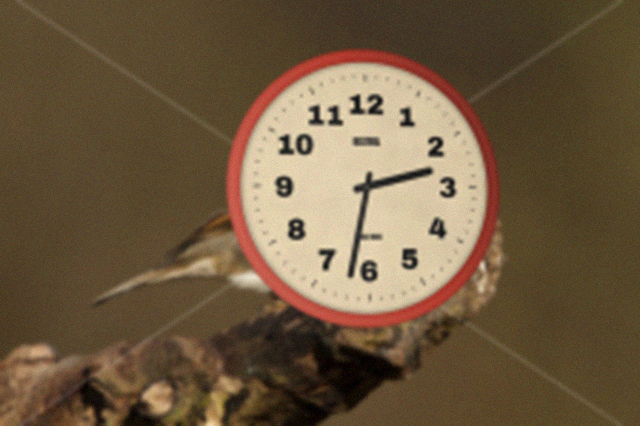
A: 2:32
